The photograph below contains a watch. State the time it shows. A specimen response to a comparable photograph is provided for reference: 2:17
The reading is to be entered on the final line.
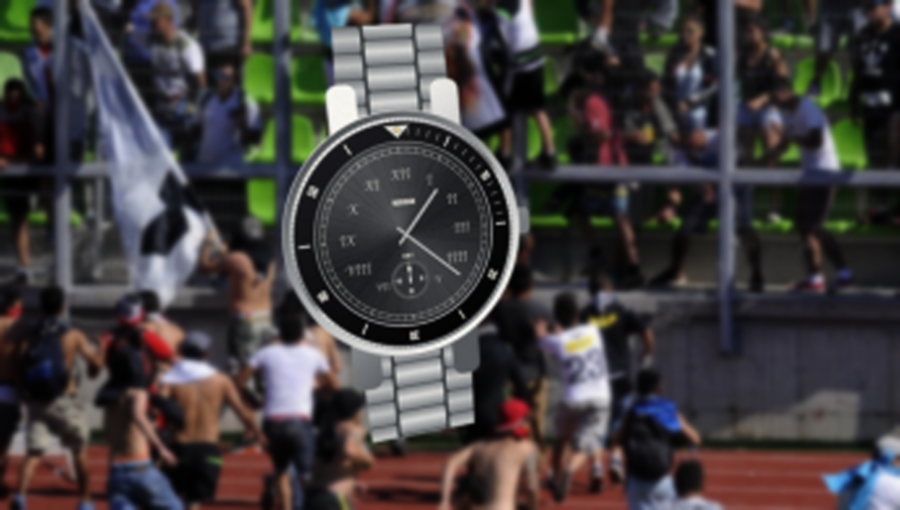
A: 1:22
